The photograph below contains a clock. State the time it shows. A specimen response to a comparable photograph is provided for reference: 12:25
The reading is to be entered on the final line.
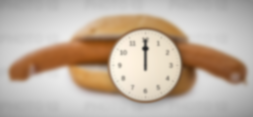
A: 12:00
